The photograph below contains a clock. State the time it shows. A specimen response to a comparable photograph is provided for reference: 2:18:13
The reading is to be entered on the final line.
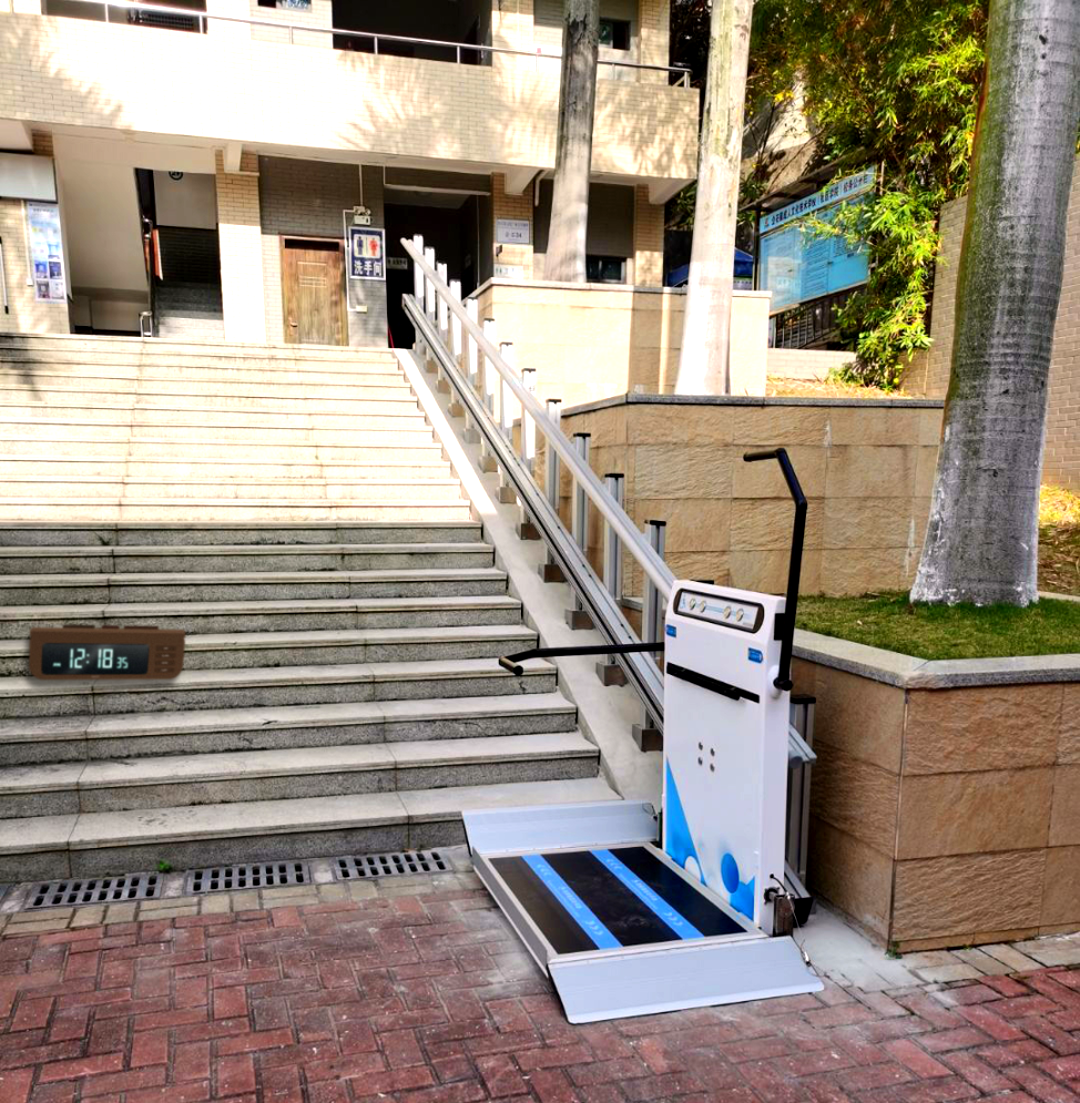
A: 12:18:35
